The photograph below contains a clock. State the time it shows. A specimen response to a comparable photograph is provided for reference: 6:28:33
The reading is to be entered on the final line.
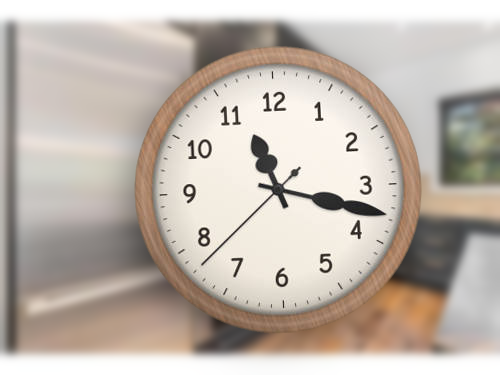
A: 11:17:38
